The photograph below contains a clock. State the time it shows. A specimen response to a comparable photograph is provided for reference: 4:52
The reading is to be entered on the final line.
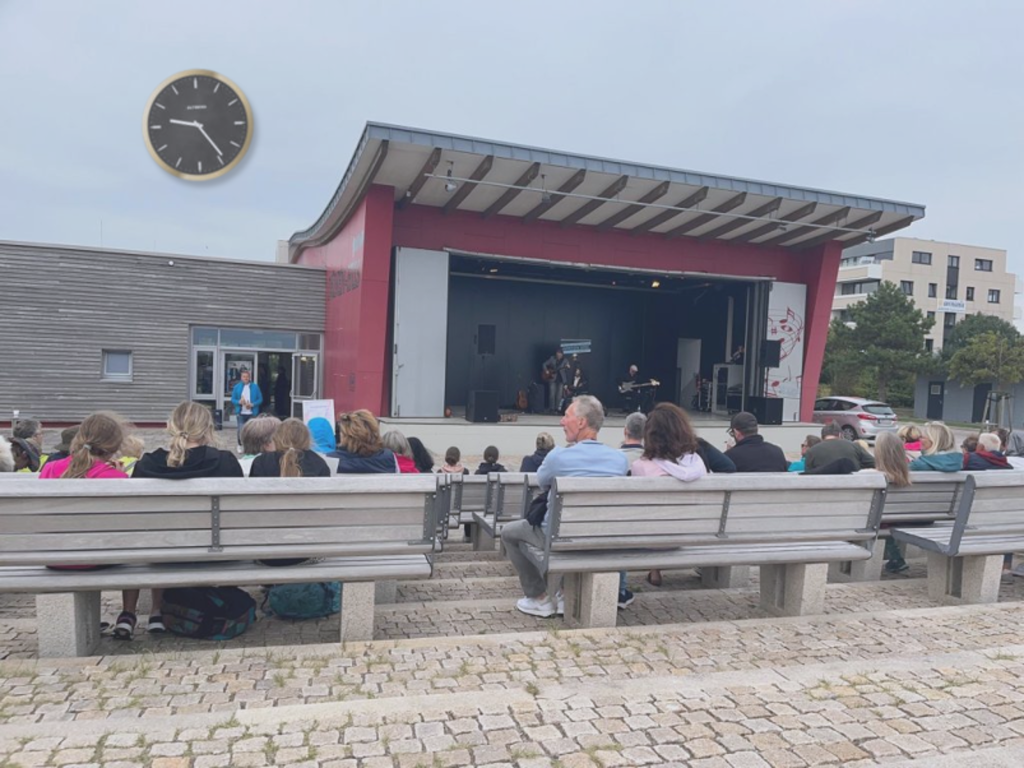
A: 9:24
